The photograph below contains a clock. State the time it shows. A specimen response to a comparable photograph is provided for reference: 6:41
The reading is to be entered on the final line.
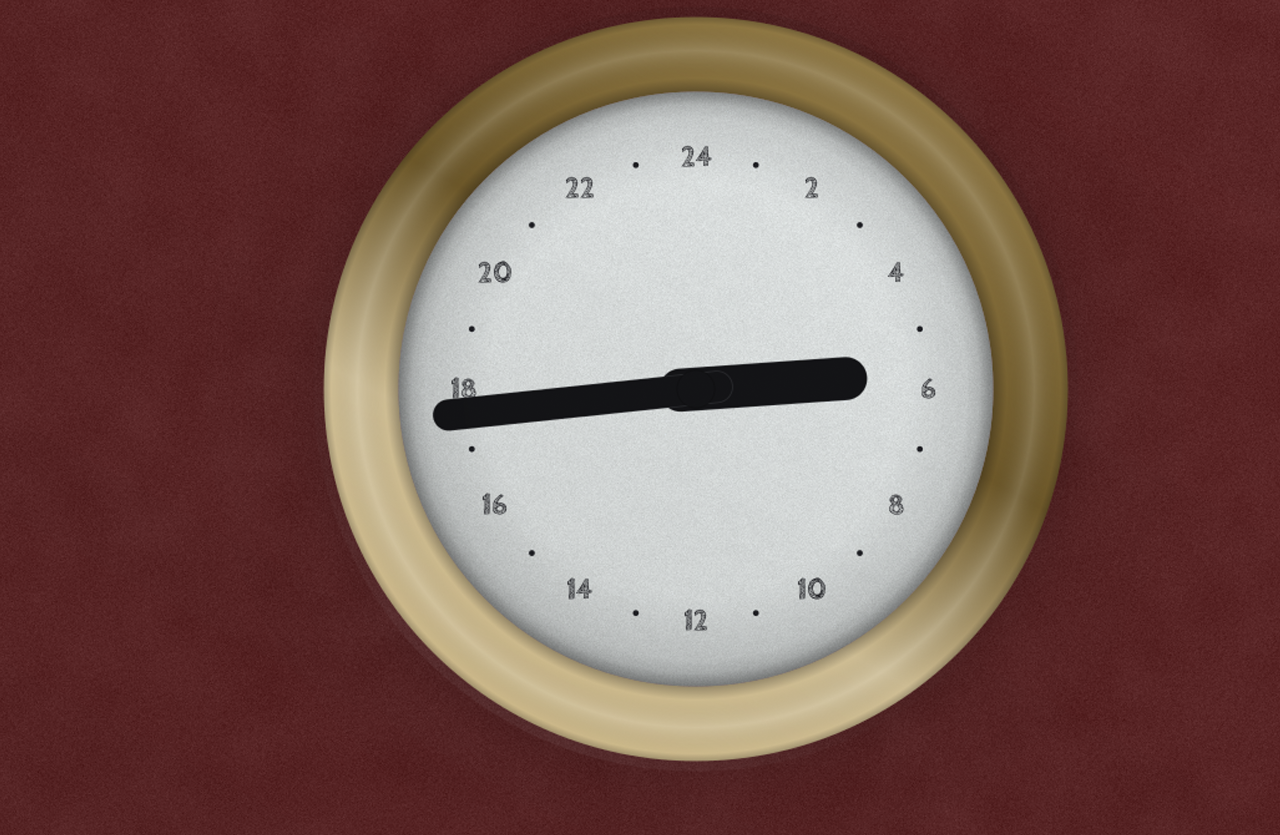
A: 5:44
